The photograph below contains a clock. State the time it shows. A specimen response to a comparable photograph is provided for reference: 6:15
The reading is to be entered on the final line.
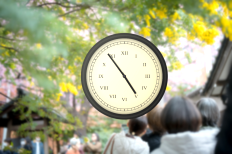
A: 4:54
